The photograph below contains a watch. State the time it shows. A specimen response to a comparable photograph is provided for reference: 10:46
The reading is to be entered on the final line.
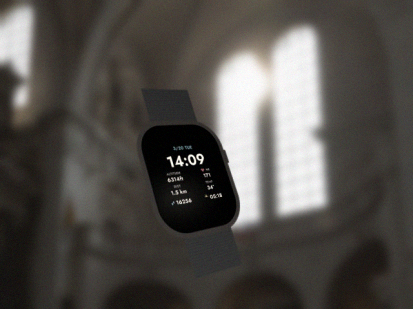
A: 14:09
